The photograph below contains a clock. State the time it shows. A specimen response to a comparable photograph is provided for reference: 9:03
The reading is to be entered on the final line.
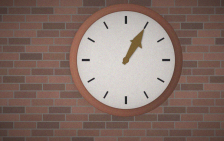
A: 1:05
